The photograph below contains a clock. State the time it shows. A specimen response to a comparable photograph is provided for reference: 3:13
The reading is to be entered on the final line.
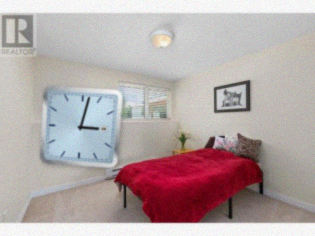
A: 3:02
